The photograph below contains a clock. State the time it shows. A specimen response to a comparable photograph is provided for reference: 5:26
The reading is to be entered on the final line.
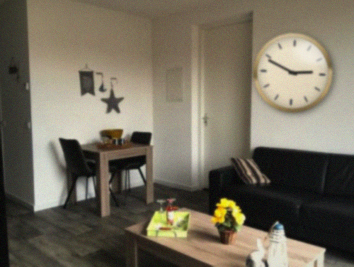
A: 2:49
